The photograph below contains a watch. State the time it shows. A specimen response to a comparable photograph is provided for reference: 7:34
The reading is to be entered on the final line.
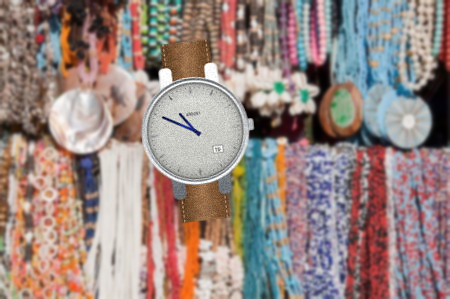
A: 10:50
